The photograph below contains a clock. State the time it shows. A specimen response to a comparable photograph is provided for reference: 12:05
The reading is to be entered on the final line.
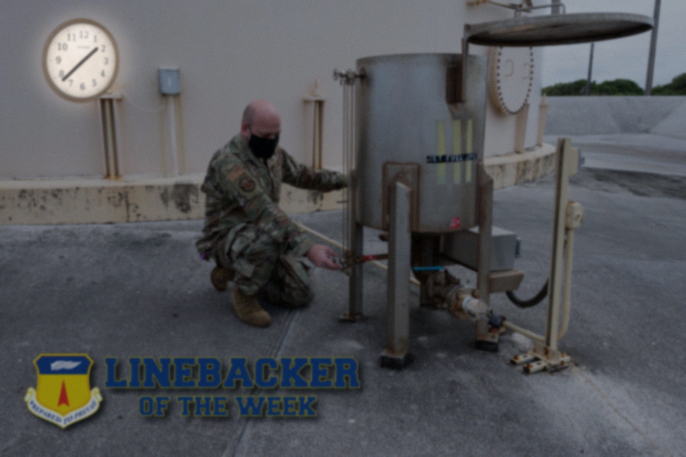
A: 1:38
